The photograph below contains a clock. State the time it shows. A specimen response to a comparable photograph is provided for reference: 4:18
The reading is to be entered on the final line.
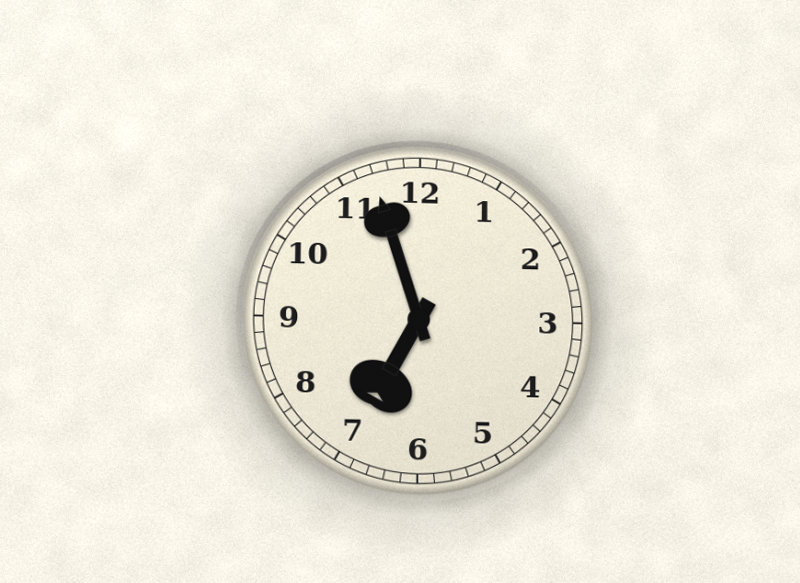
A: 6:57
